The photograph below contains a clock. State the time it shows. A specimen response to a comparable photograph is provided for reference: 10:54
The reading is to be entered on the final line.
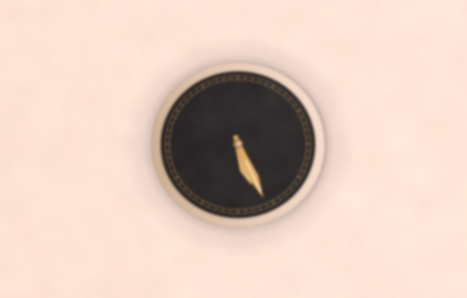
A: 5:26
